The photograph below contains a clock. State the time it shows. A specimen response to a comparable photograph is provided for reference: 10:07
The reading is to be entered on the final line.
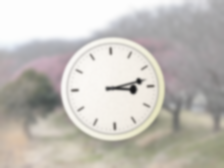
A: 3:13
